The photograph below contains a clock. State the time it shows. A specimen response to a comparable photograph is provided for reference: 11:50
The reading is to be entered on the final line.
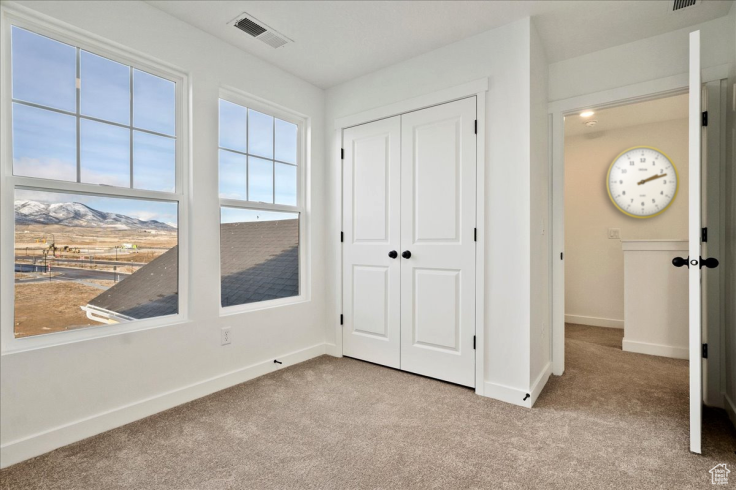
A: 2:12
